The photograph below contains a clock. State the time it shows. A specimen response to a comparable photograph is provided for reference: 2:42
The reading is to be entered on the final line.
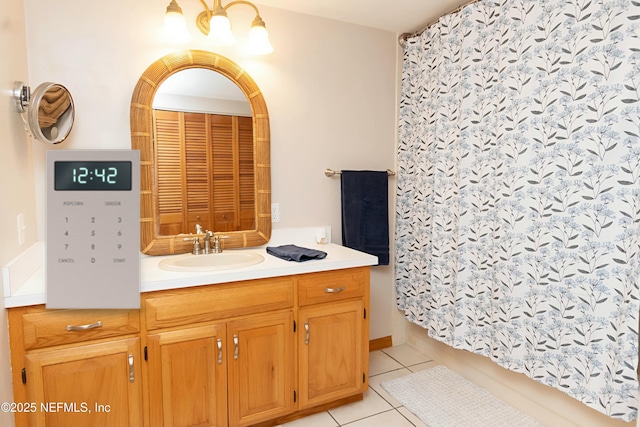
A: 12:42
